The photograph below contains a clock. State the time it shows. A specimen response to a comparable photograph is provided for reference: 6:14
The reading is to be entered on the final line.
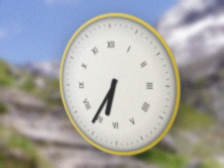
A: 6:36
